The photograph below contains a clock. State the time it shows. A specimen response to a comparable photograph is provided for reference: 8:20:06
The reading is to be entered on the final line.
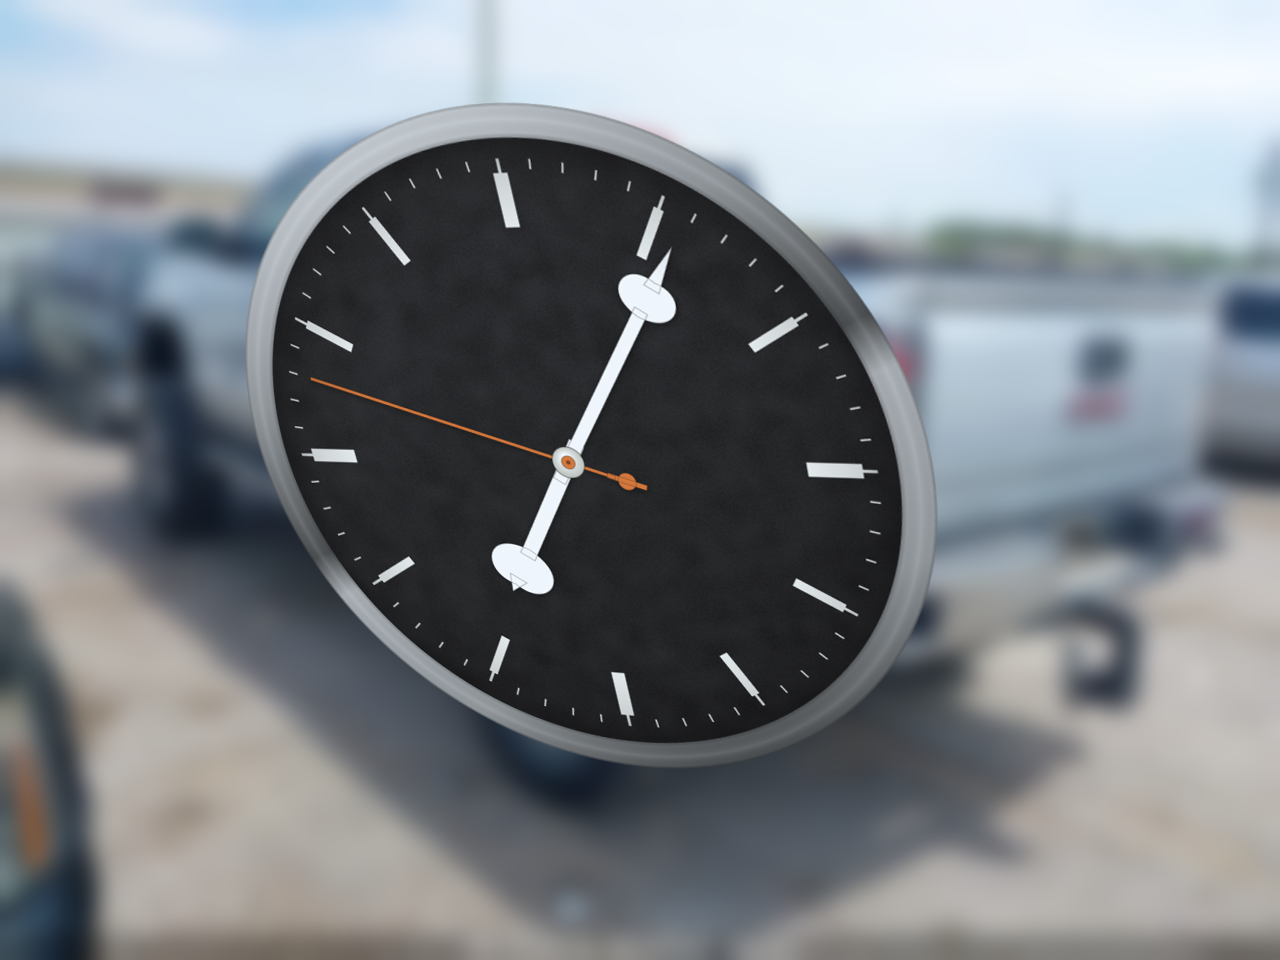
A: 7:05:48
